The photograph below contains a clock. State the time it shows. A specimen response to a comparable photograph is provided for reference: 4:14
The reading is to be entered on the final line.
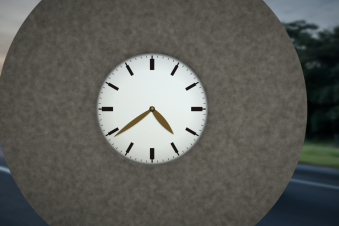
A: 4:39
